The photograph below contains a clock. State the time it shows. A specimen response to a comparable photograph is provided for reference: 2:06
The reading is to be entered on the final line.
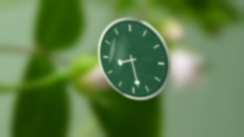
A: 8:28
